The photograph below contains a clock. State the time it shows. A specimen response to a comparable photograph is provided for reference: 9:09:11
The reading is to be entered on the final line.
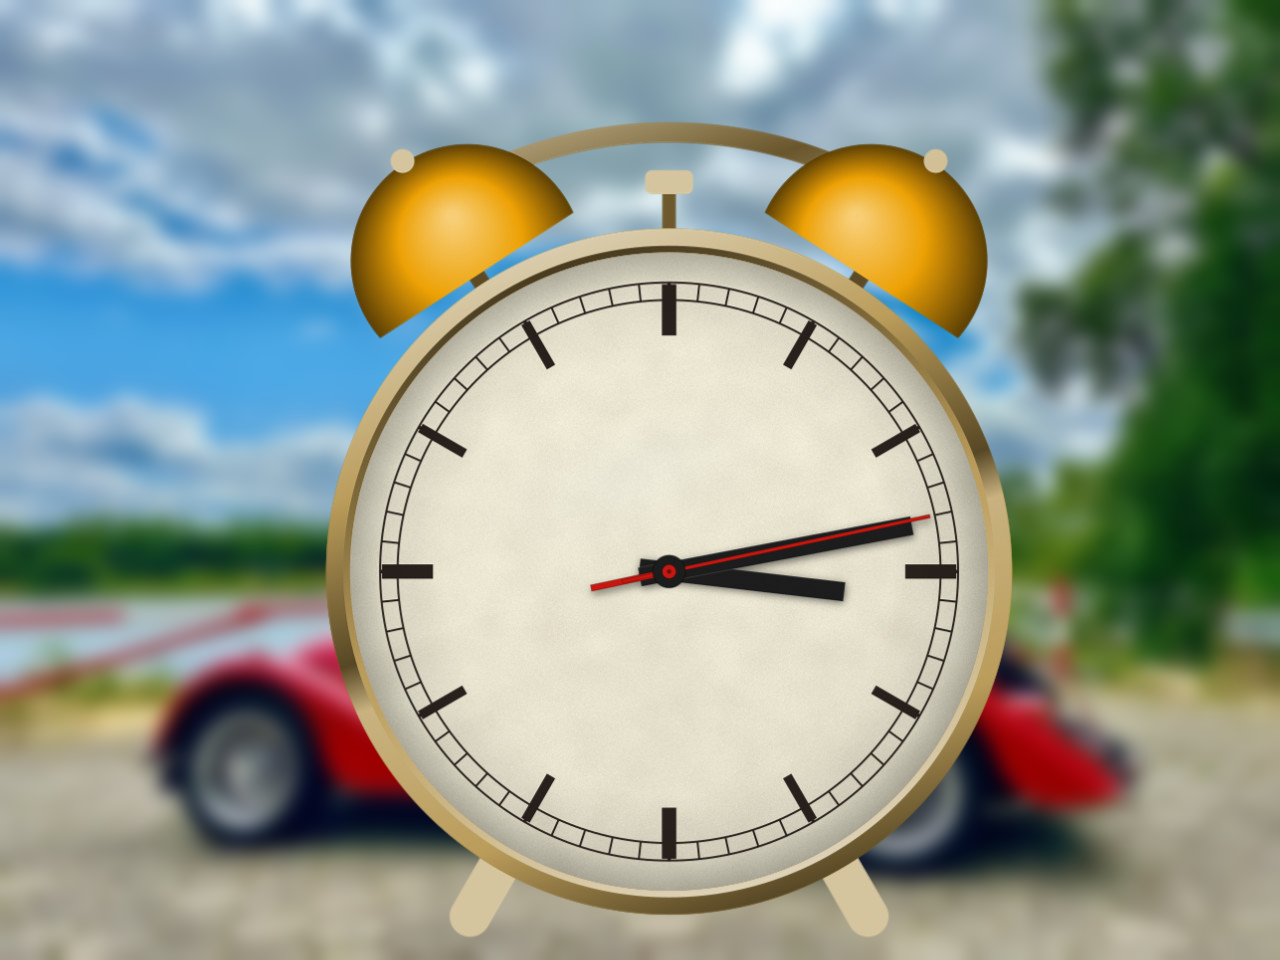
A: 3:13:13
